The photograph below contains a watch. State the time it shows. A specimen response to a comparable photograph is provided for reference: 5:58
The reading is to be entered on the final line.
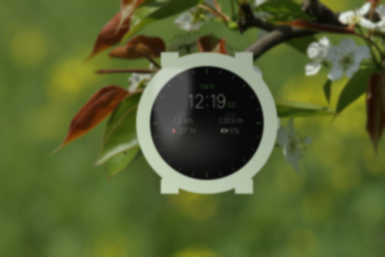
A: 12:19
